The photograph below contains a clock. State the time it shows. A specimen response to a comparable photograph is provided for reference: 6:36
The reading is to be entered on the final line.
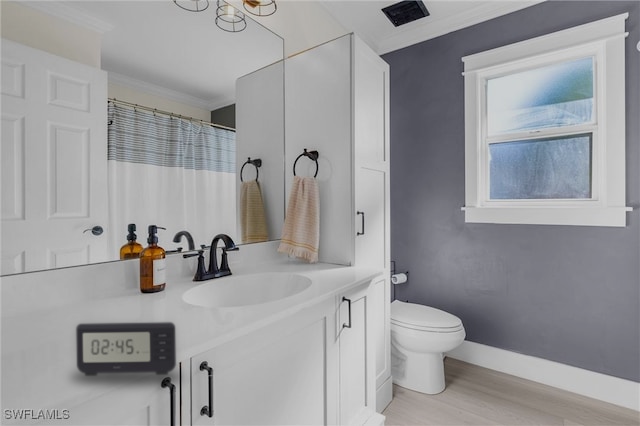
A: 2:45
